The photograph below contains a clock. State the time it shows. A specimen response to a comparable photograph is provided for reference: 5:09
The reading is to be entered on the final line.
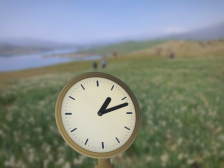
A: 1:12
